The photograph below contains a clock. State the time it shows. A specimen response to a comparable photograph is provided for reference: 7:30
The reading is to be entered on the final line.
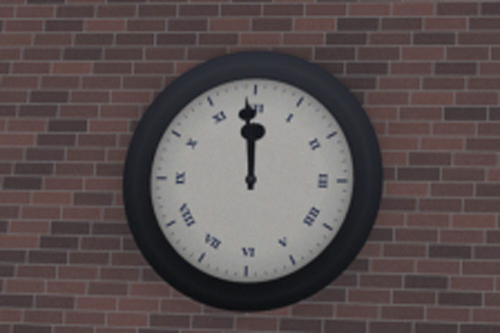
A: 11:59
